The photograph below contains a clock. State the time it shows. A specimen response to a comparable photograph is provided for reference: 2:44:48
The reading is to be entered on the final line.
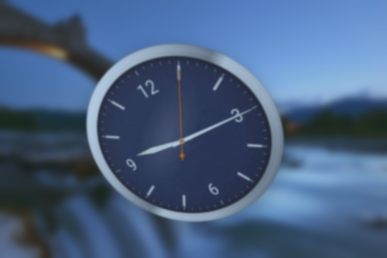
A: 9:15:05
